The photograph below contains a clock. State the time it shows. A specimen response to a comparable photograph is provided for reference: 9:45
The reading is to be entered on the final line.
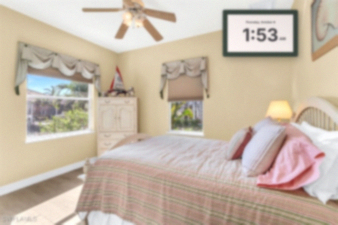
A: 1:53
